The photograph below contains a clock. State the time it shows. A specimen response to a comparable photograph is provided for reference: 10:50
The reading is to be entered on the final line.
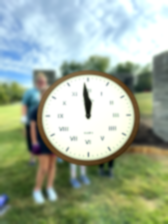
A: 11:59
